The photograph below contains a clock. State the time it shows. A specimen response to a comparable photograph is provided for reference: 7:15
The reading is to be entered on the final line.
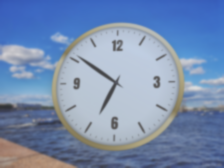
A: 6:51
